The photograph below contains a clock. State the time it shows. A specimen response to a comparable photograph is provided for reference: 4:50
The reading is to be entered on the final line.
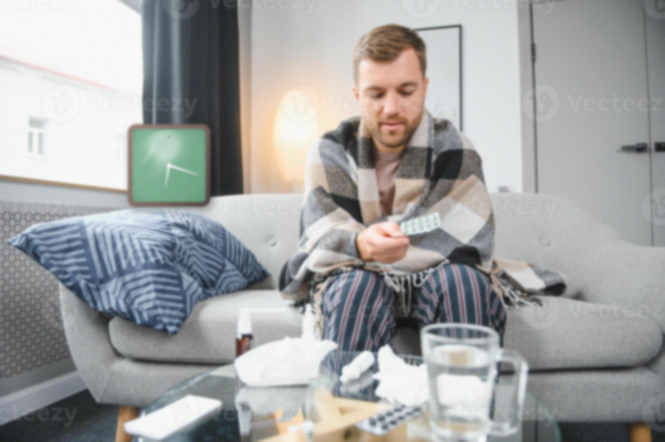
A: 6:18
